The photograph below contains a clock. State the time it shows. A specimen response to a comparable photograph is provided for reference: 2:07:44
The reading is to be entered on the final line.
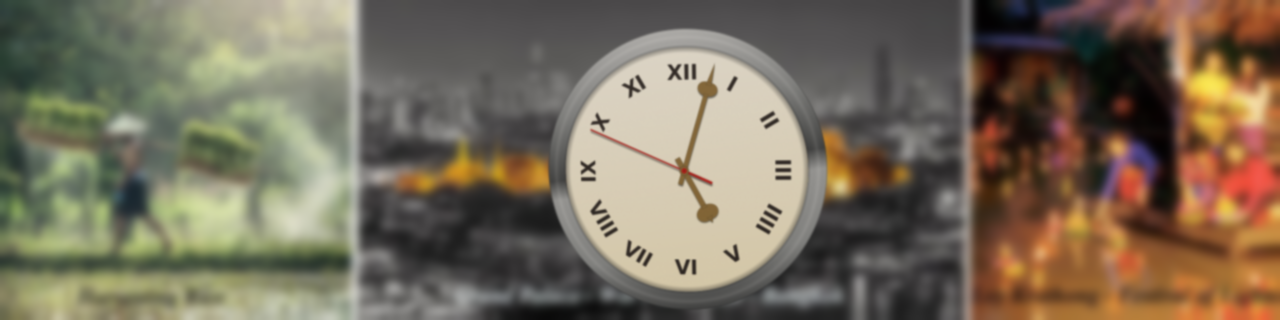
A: 5:02:49
